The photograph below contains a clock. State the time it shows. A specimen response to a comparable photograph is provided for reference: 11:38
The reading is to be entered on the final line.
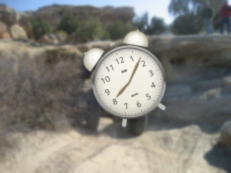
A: 8:08
